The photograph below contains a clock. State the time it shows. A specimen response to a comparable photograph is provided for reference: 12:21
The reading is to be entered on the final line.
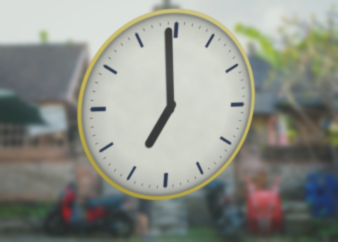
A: 6:59
